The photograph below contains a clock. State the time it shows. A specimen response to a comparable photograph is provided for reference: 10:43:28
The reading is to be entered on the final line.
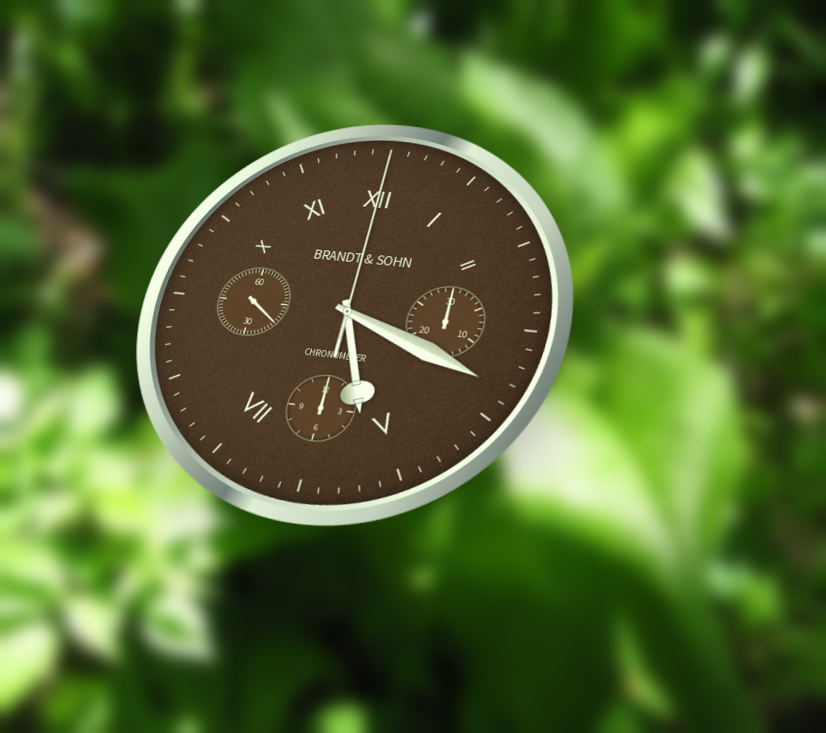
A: 5:18:21
